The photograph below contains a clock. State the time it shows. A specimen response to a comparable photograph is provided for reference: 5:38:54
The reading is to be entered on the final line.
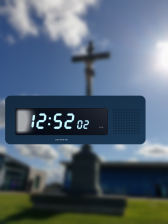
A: 12:52:02
